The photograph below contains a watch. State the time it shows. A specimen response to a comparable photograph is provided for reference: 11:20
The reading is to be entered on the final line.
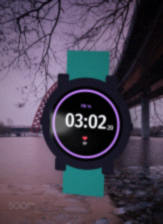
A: 3:02
